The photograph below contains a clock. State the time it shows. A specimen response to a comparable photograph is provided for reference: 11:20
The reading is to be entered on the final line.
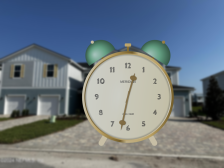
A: 12:32
